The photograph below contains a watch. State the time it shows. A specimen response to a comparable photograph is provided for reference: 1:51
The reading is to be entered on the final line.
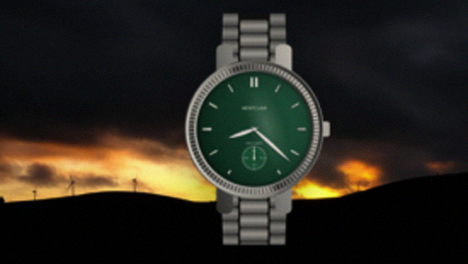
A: 8:22
